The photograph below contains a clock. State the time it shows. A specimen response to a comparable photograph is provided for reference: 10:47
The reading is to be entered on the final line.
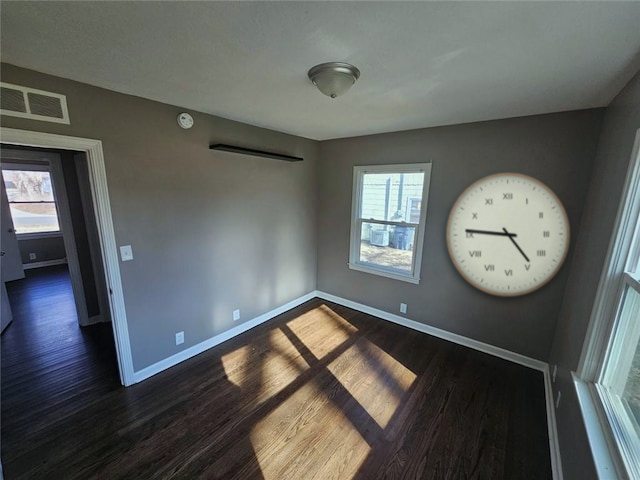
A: 4:46
